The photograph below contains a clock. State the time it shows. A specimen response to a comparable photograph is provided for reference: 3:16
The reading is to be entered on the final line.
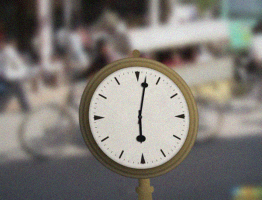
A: 6:02
